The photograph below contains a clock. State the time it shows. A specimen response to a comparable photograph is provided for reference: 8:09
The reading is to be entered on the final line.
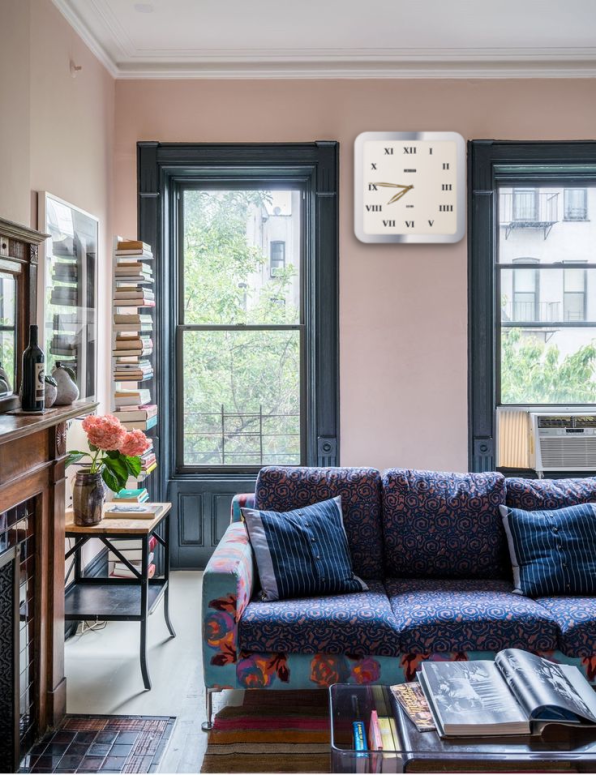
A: 7:46
